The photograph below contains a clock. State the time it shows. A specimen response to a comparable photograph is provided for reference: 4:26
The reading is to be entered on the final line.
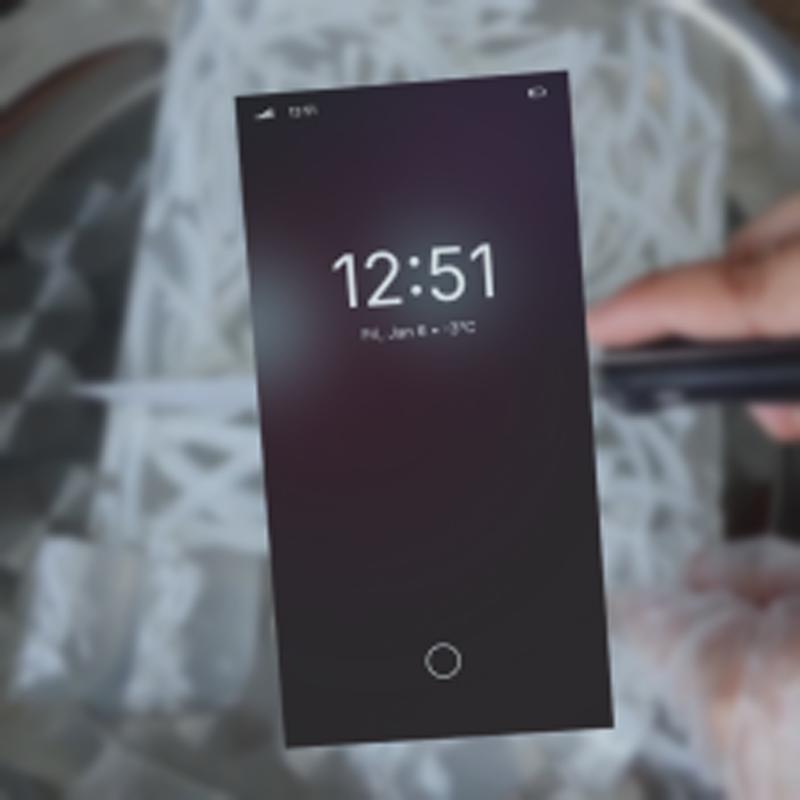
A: 12:51
